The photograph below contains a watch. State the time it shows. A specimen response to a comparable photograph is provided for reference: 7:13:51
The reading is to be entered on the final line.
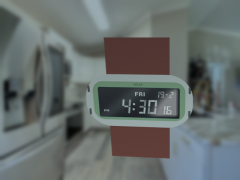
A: 4:30:16
